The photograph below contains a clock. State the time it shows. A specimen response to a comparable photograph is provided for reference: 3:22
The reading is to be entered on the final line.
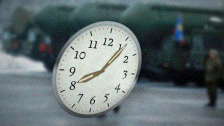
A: 8:06
